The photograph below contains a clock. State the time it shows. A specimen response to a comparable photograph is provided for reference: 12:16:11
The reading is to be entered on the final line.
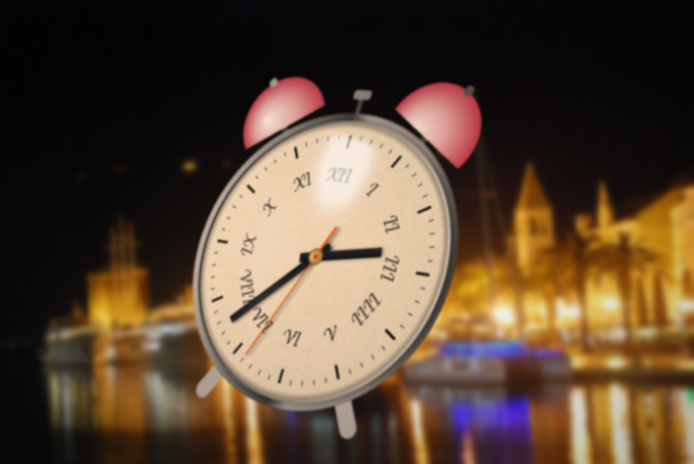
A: 2:37:34
